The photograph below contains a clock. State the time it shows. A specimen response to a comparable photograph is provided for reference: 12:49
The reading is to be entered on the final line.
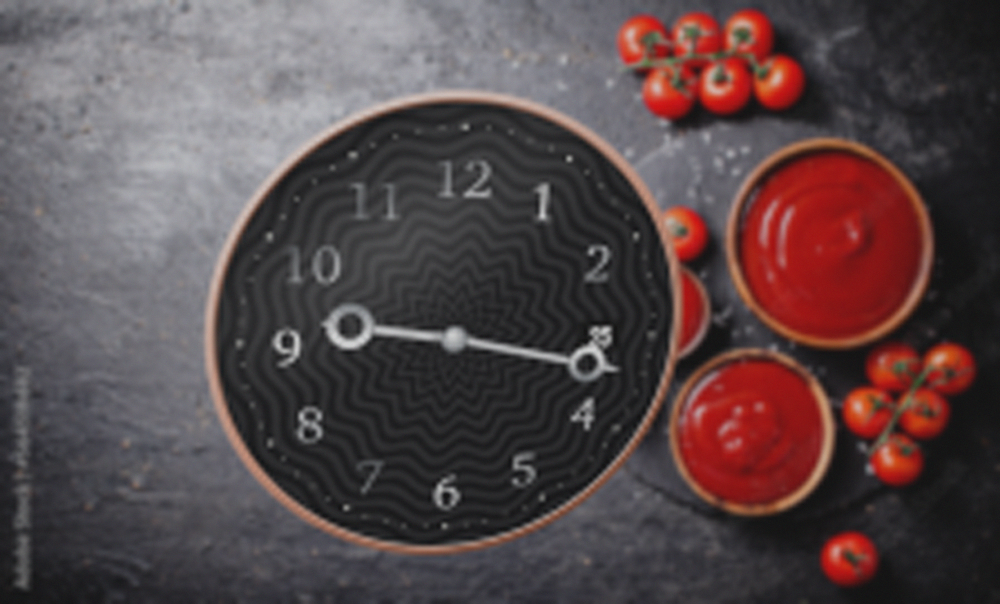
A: 9:17
